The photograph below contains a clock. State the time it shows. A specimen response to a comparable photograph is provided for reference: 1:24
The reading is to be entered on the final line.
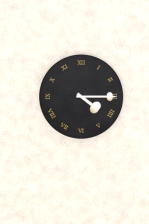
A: 4:15
